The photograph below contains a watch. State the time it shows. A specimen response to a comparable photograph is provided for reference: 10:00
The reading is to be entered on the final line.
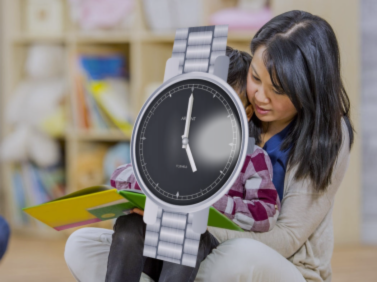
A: 5:00
